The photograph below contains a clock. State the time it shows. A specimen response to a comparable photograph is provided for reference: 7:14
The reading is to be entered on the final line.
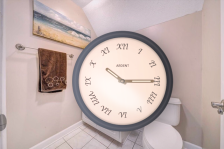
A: 10:15
